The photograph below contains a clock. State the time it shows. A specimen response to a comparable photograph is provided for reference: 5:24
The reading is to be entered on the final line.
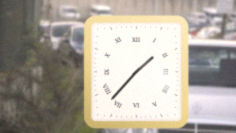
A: 1:37
